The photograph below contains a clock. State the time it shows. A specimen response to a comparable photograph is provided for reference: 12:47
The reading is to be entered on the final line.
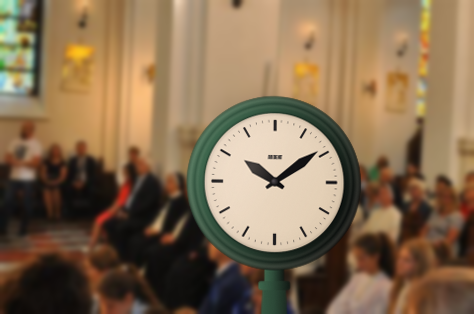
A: 10:09
